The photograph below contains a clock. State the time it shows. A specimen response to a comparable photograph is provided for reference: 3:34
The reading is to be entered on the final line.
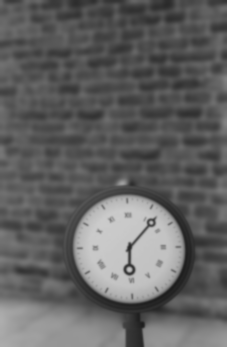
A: 6:07
